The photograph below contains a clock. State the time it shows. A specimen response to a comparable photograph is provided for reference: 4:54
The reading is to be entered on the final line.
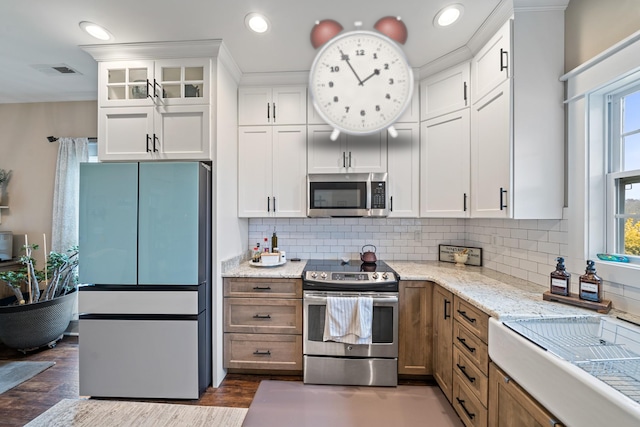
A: 1:55
